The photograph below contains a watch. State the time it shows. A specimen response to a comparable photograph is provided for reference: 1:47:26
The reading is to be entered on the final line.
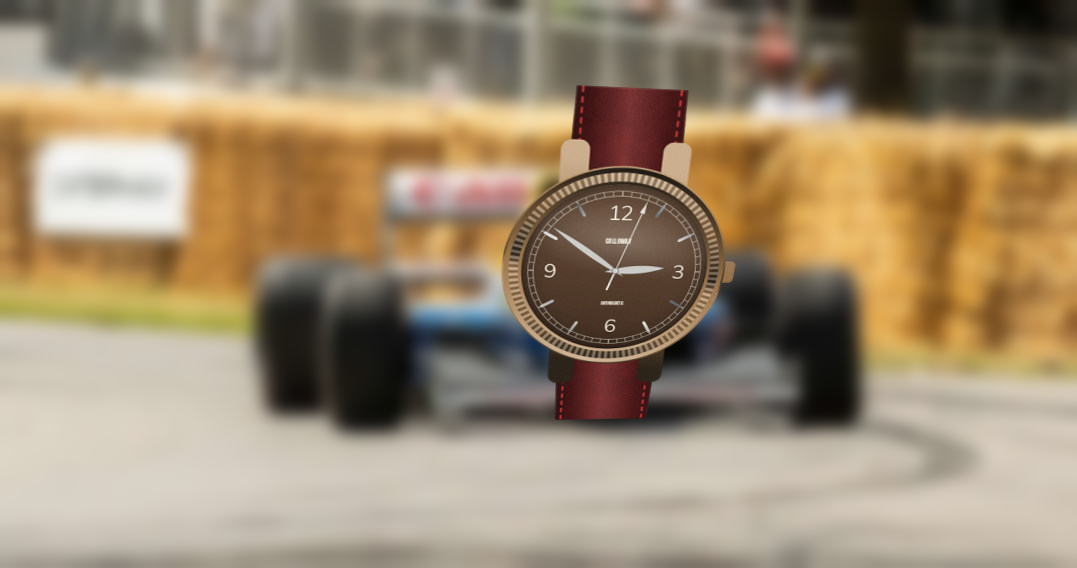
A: 2:51:03
